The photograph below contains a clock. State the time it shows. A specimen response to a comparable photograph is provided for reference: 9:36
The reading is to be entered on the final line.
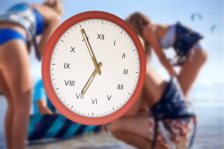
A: 6:55
